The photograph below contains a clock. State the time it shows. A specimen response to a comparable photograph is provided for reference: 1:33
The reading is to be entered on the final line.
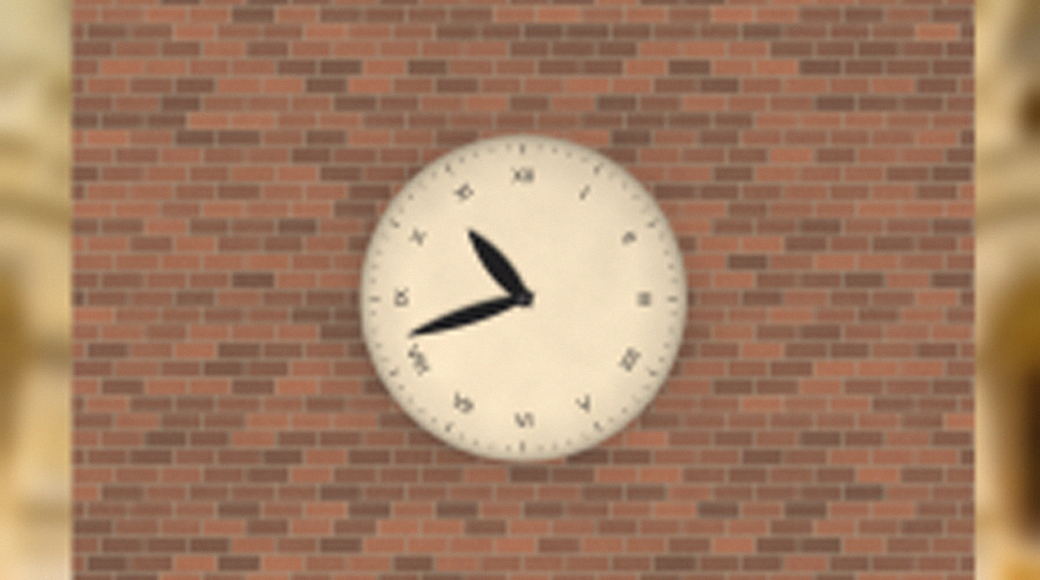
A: 10:42
